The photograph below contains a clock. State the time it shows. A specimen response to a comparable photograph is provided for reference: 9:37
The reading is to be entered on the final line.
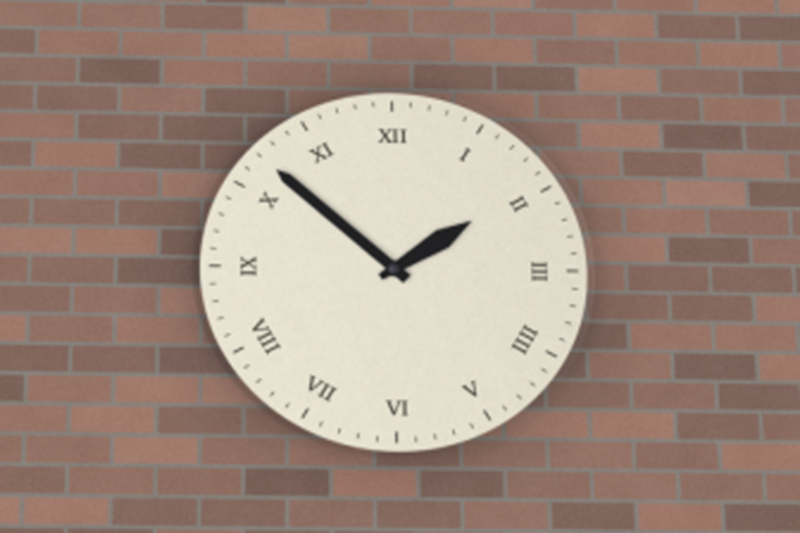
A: 1:52
